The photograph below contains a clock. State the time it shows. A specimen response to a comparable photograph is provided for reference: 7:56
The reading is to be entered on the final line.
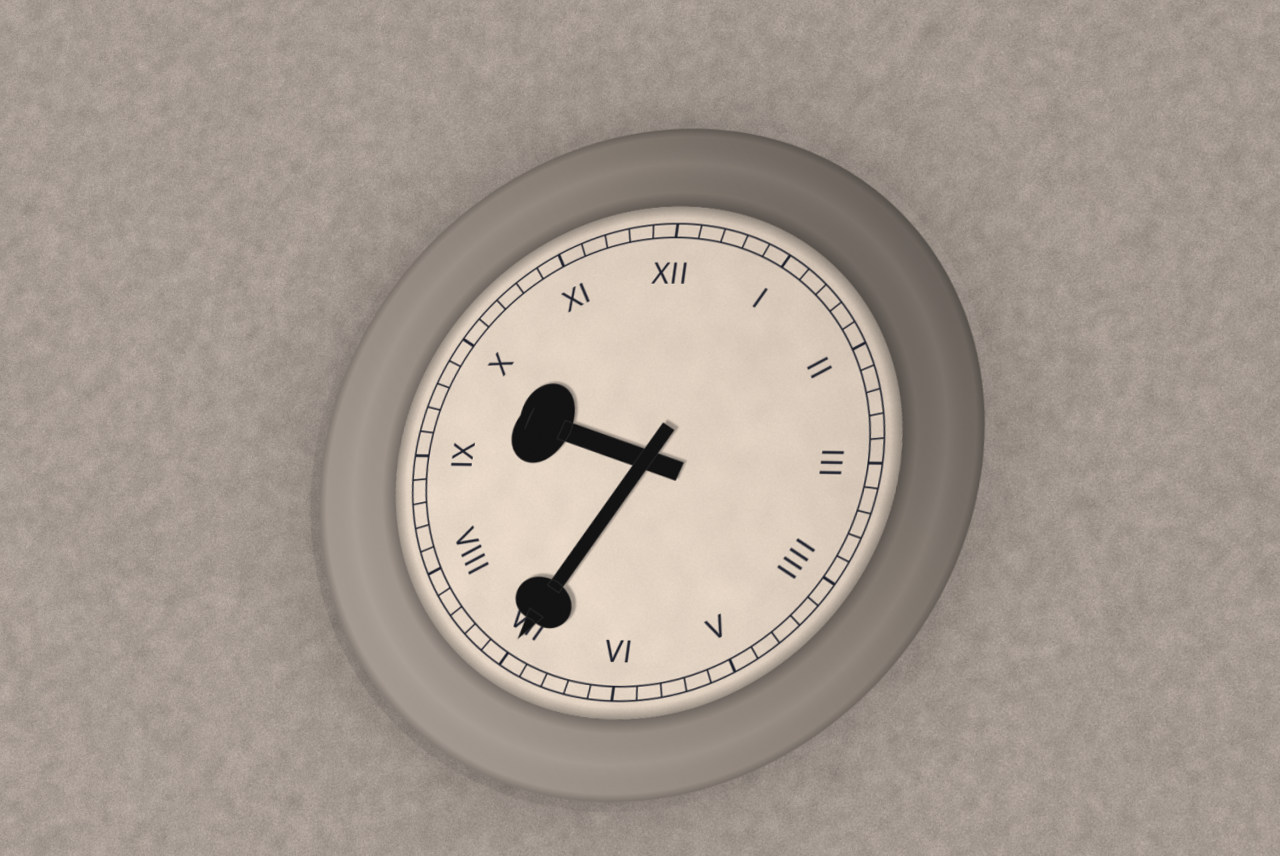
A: 9:35
